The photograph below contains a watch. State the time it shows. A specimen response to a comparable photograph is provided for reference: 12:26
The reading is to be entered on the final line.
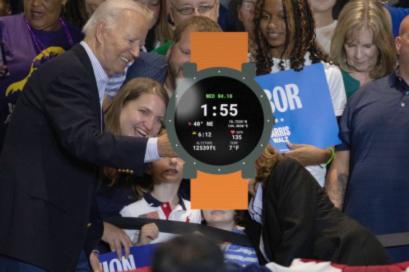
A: 1:55
